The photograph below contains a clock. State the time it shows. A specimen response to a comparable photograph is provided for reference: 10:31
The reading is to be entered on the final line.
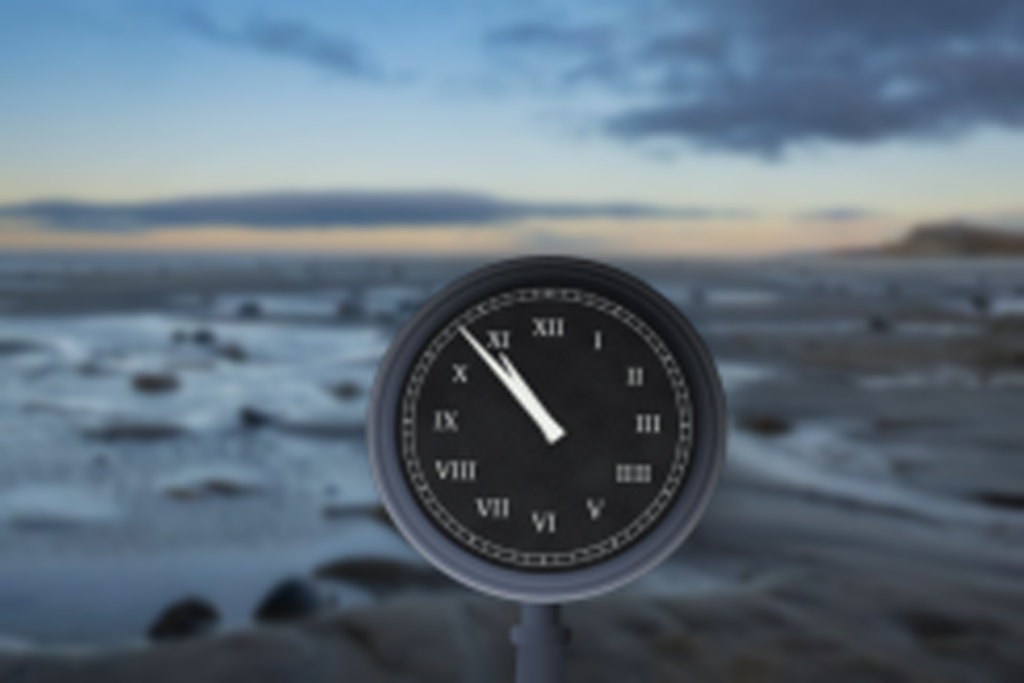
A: 10:53
